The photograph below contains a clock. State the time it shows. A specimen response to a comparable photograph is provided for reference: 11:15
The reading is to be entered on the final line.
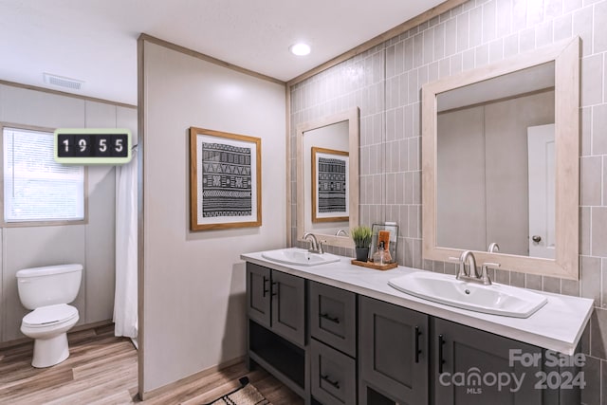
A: 19:55
